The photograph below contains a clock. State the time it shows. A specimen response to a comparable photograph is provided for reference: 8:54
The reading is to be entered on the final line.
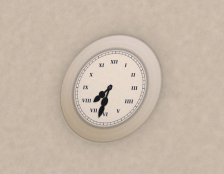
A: 7:32
